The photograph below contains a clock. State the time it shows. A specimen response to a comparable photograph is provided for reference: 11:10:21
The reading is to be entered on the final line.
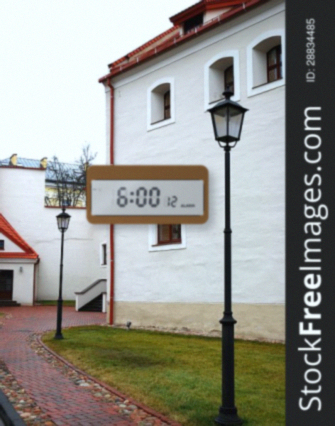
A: 6:00:12
